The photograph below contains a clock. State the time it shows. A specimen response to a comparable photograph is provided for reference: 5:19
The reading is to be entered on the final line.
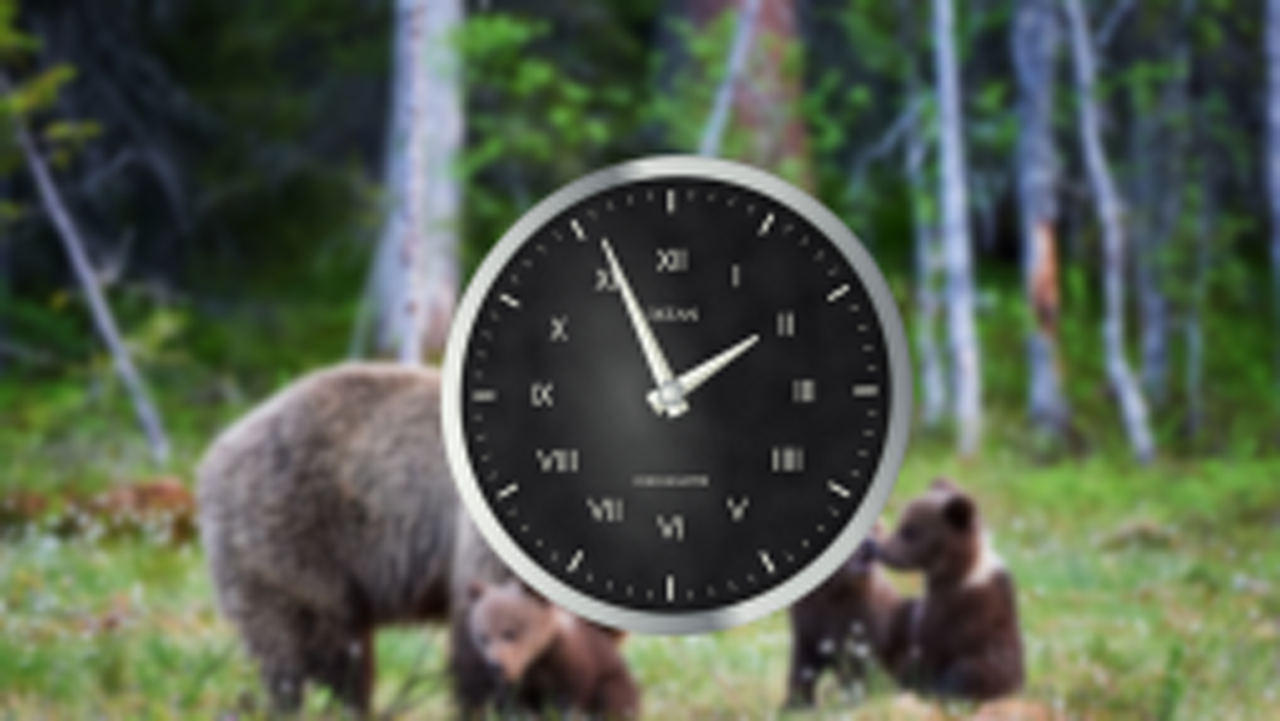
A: 1:56
